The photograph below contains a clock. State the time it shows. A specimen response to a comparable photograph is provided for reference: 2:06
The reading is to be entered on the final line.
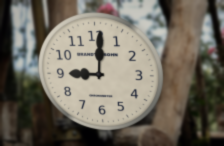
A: 9:01
